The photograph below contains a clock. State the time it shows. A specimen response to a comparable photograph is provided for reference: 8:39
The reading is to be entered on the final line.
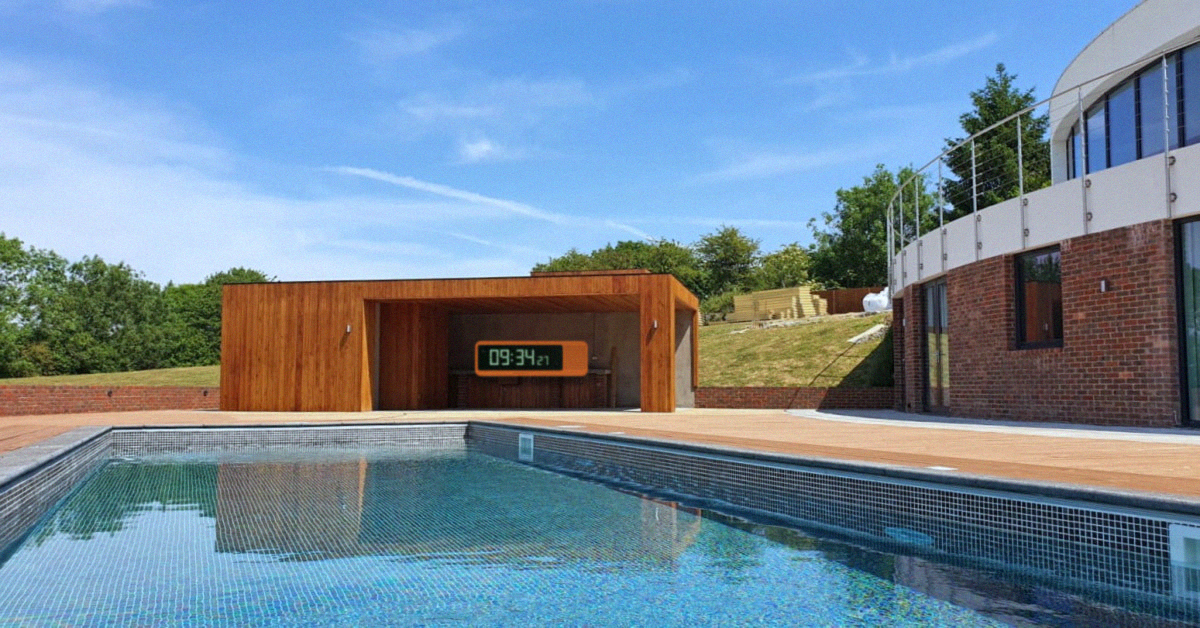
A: 9:34
